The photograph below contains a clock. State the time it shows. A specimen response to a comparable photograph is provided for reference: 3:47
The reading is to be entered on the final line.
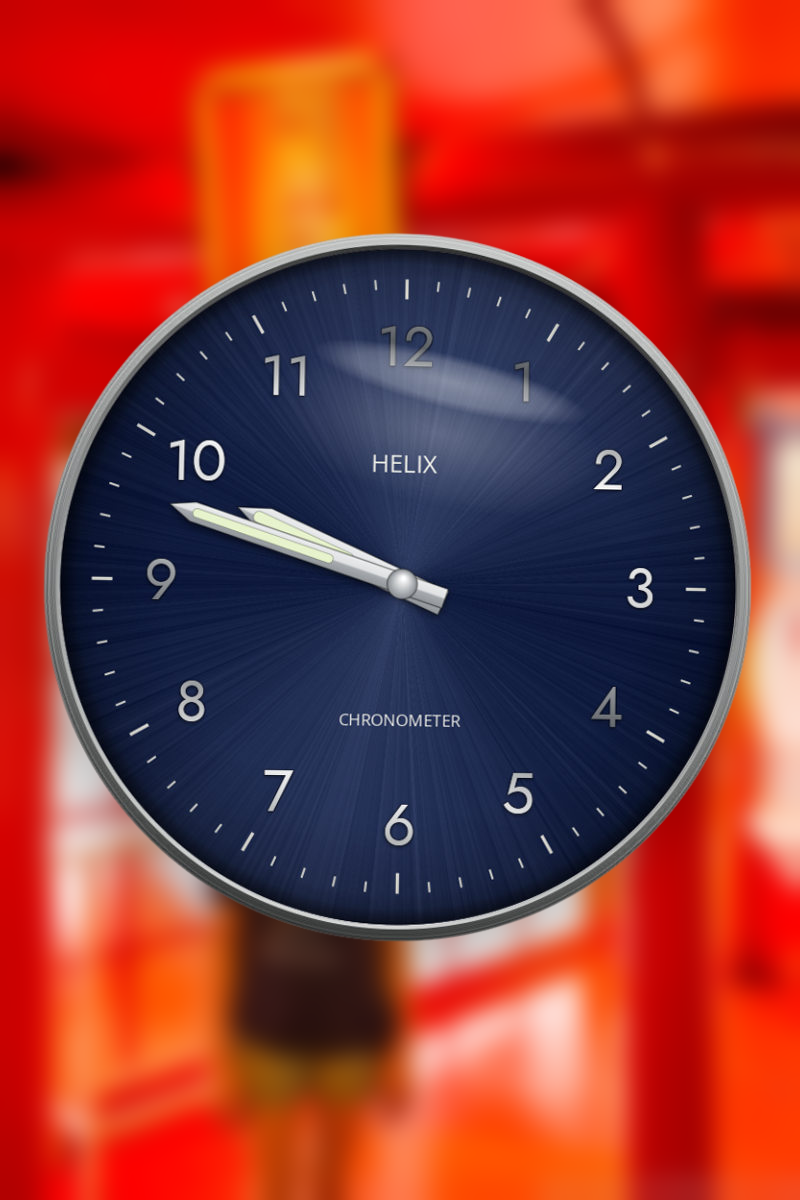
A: 9:48
